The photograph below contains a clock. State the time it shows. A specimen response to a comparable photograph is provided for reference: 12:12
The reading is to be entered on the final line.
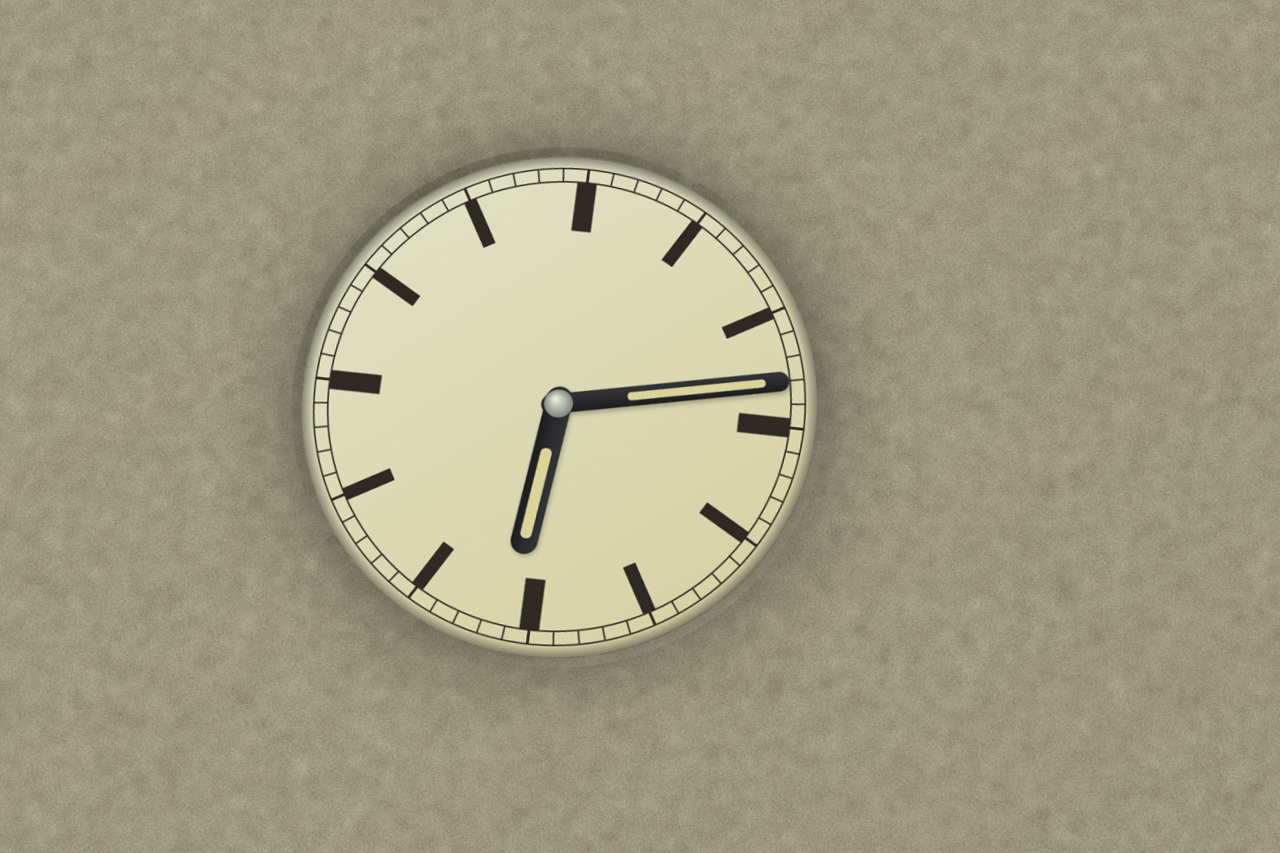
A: 6:13
